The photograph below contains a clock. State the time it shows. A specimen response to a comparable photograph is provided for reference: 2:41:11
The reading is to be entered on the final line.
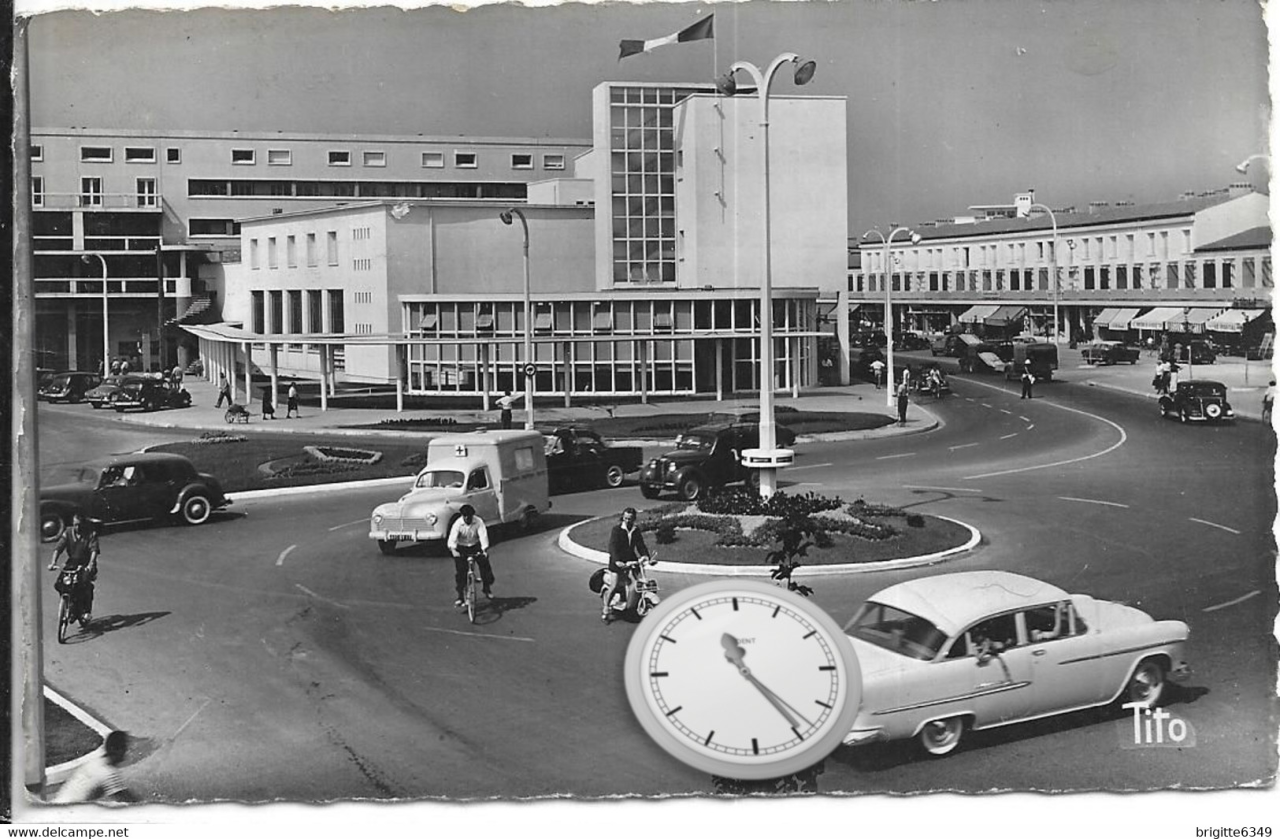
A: 11:24:23
